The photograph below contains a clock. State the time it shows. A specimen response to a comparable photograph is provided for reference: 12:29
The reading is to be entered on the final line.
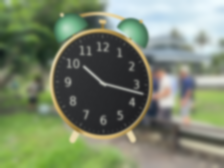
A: 10:17
